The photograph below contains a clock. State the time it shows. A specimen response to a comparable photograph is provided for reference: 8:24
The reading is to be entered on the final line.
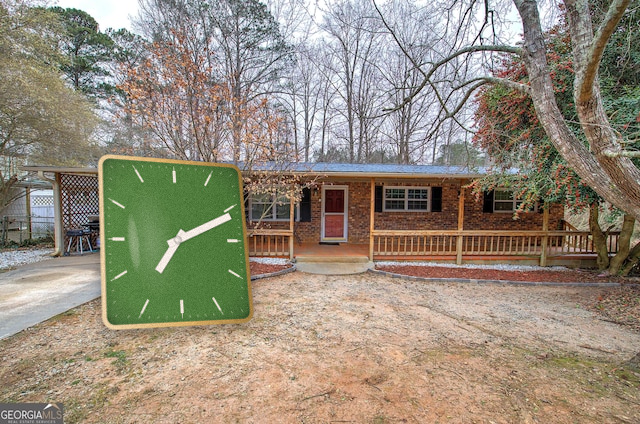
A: 7:11
